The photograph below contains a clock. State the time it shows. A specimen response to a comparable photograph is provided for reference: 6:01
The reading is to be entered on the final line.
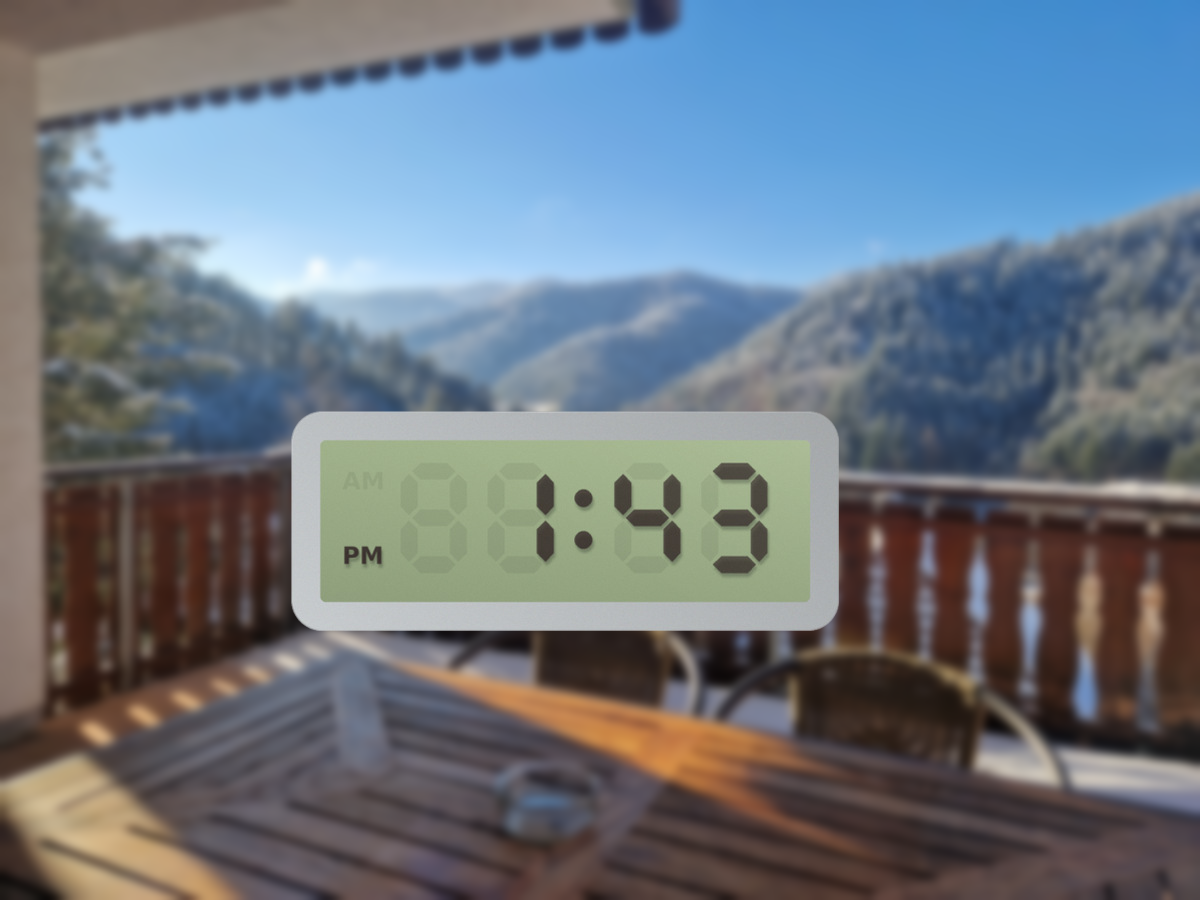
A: 1:43
